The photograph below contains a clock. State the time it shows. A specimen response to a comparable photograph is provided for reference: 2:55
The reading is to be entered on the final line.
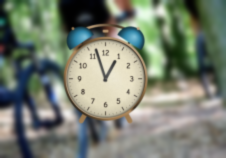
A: 12:57
